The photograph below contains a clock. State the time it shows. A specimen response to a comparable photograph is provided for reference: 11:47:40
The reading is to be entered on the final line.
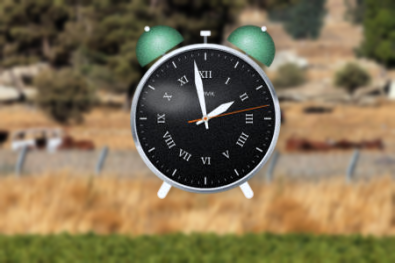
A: 1:58:13
